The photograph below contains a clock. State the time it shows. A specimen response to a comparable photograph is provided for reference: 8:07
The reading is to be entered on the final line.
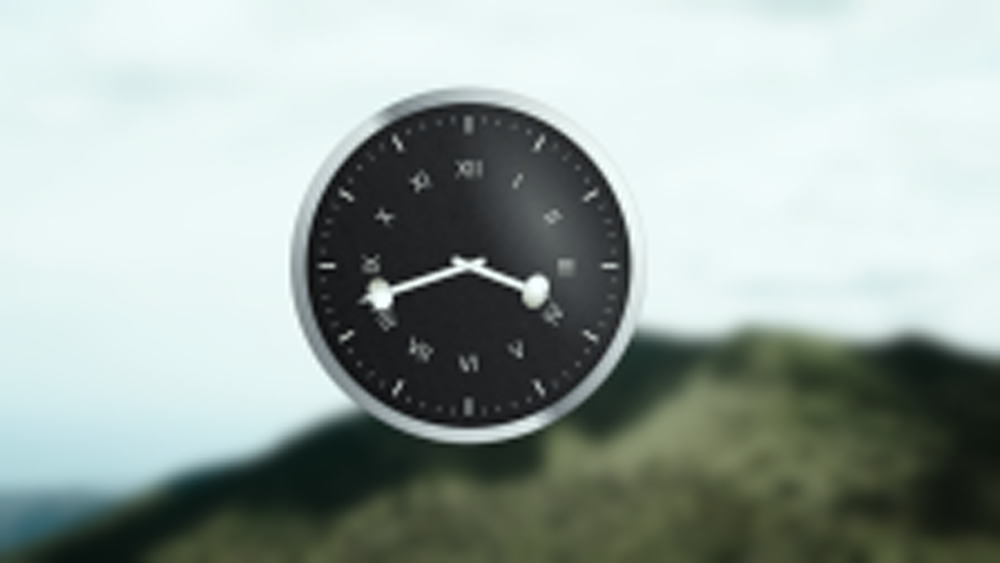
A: 3:42
